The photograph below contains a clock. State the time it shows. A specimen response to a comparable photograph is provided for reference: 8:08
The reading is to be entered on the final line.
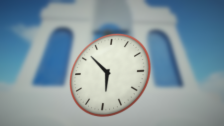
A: 5:52
